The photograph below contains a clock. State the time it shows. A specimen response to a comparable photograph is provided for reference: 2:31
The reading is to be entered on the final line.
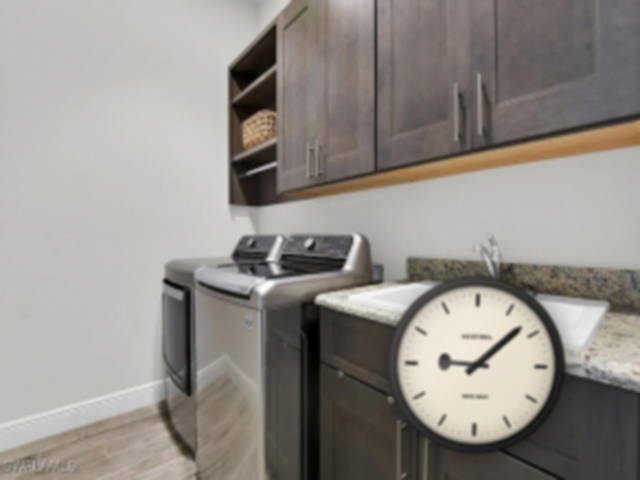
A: 9:08
